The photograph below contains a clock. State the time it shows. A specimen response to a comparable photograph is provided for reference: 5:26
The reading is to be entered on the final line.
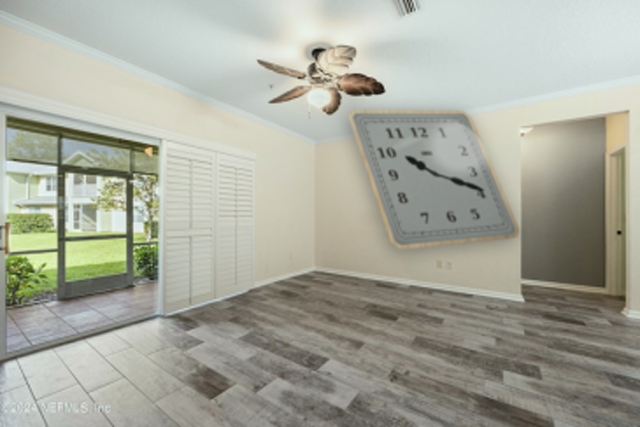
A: 10:19
